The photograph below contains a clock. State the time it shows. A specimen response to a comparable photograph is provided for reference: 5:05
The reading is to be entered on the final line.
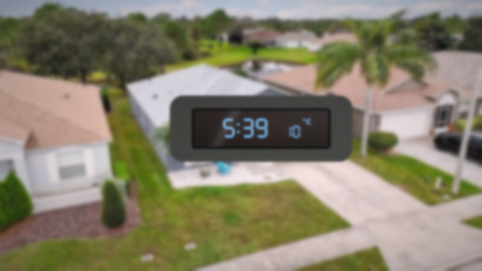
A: 5:39
